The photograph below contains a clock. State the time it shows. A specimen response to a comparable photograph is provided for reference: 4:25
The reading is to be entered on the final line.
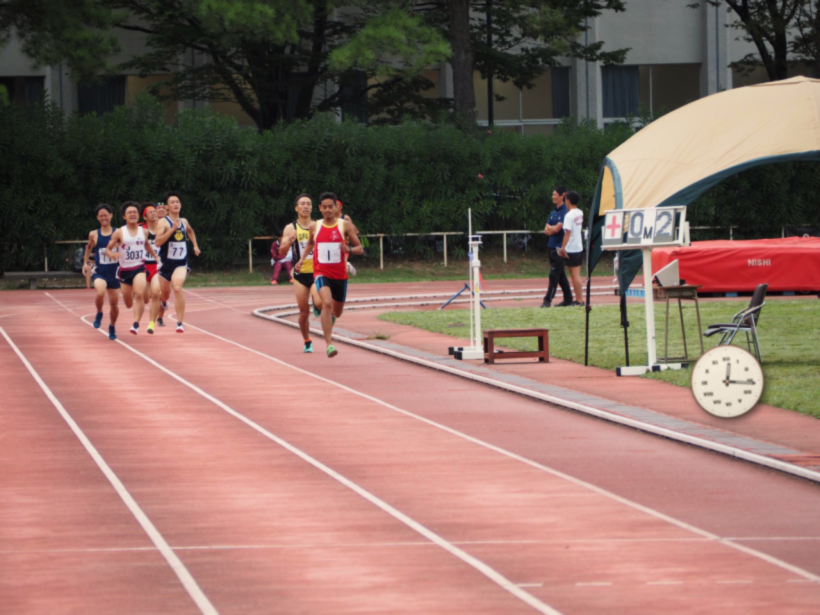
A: 12:16
